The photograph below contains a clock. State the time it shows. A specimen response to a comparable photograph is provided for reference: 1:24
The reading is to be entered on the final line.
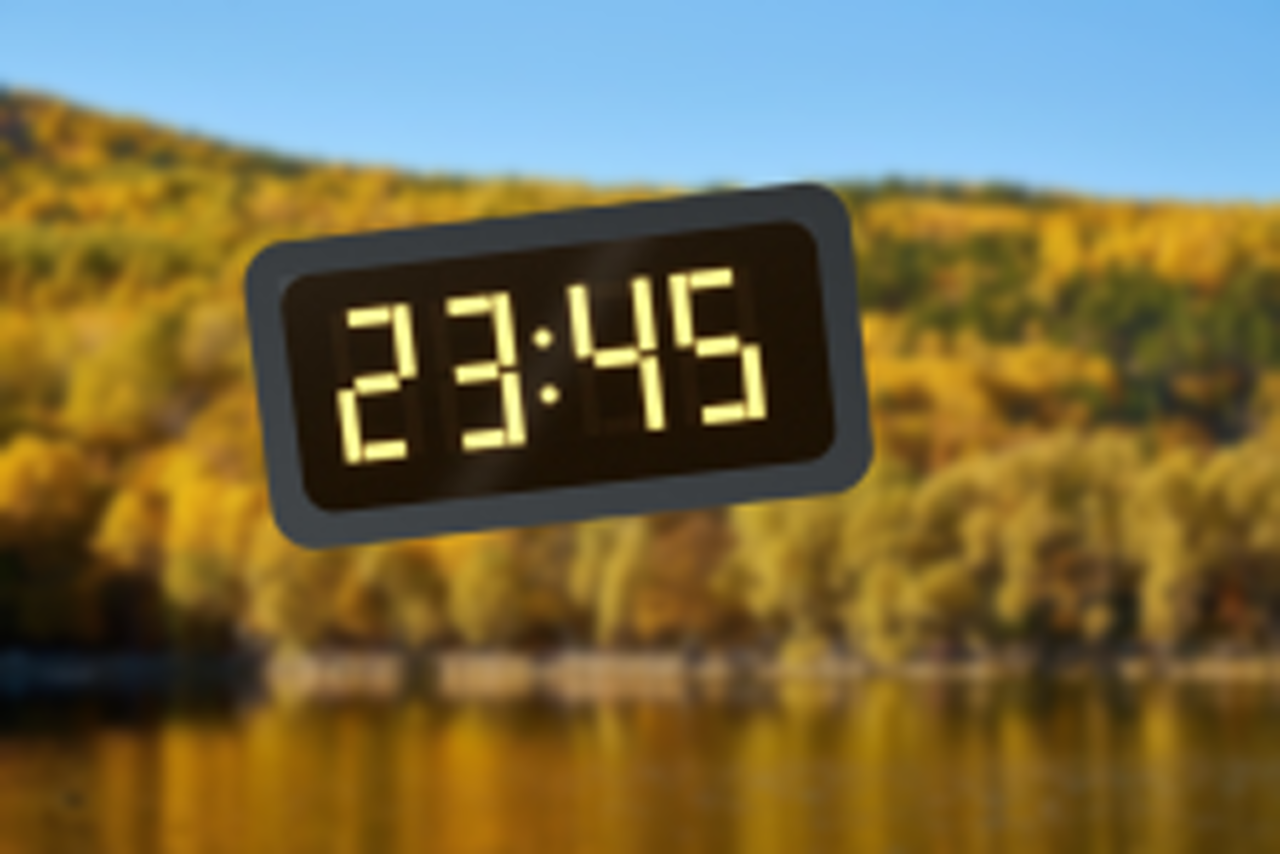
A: 23:45
